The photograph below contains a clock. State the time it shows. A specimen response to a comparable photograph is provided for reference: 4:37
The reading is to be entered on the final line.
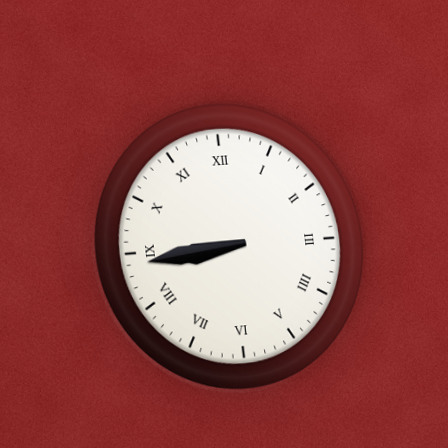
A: 8:44
